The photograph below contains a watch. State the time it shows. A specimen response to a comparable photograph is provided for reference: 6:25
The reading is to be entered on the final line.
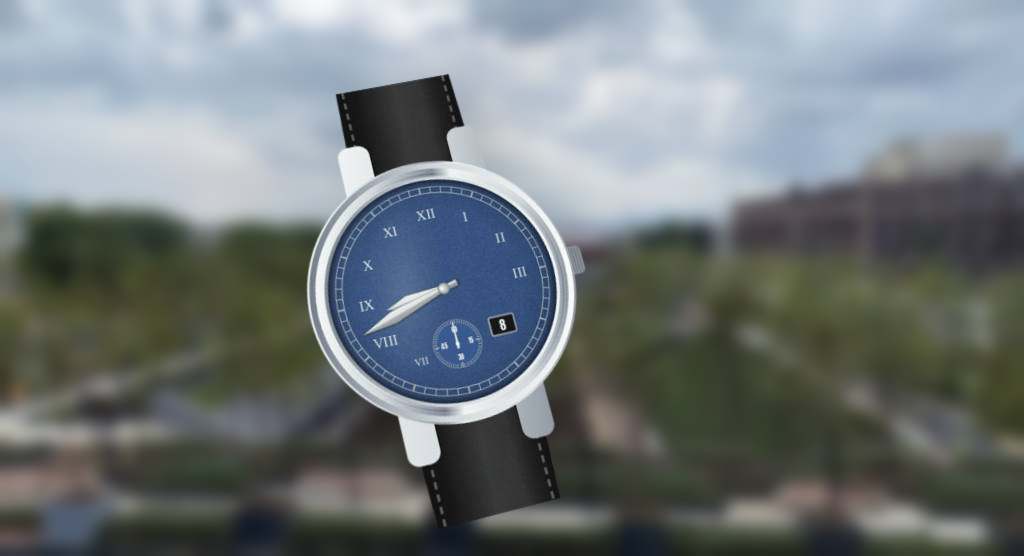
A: 8:42
